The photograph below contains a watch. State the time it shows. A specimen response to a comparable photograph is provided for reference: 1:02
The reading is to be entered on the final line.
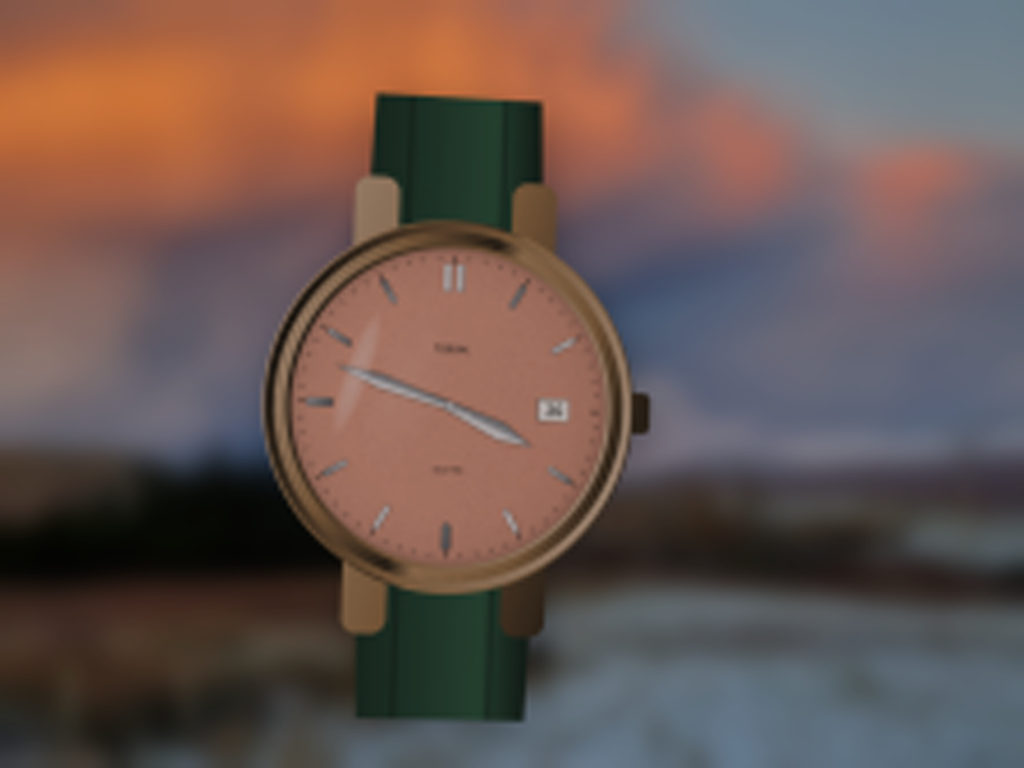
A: 3:48
